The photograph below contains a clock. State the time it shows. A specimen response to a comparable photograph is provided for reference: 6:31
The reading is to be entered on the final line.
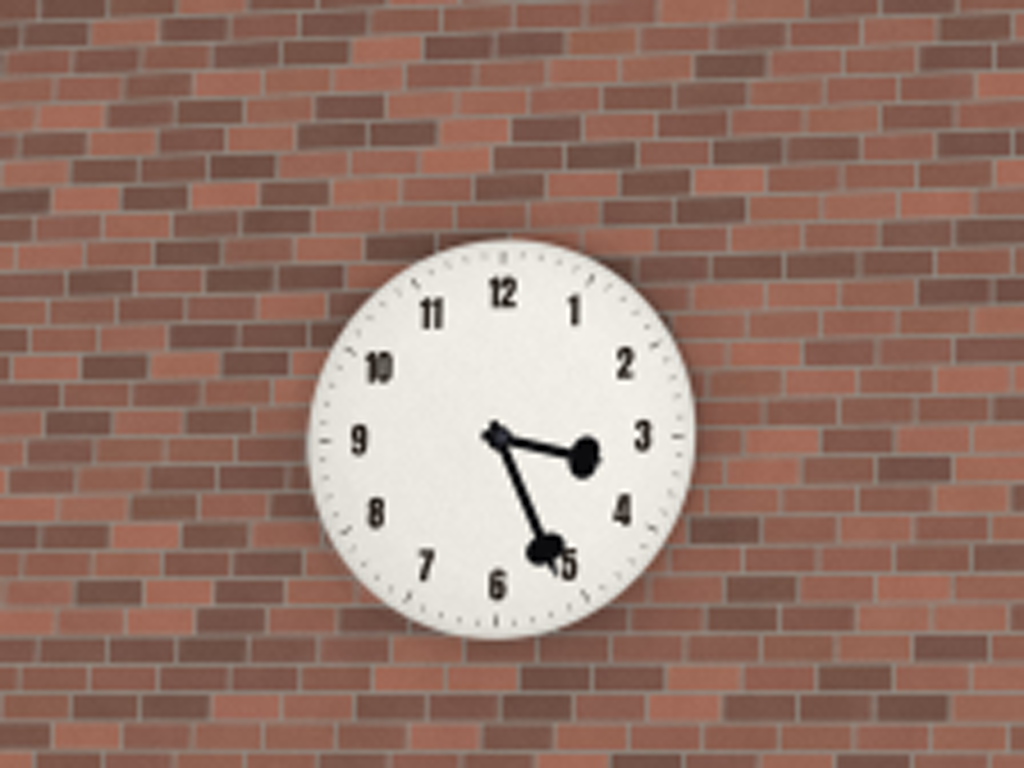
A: 3:26
